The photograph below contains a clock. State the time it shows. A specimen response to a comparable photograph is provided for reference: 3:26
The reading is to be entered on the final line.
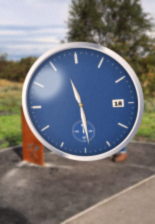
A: 11:29
